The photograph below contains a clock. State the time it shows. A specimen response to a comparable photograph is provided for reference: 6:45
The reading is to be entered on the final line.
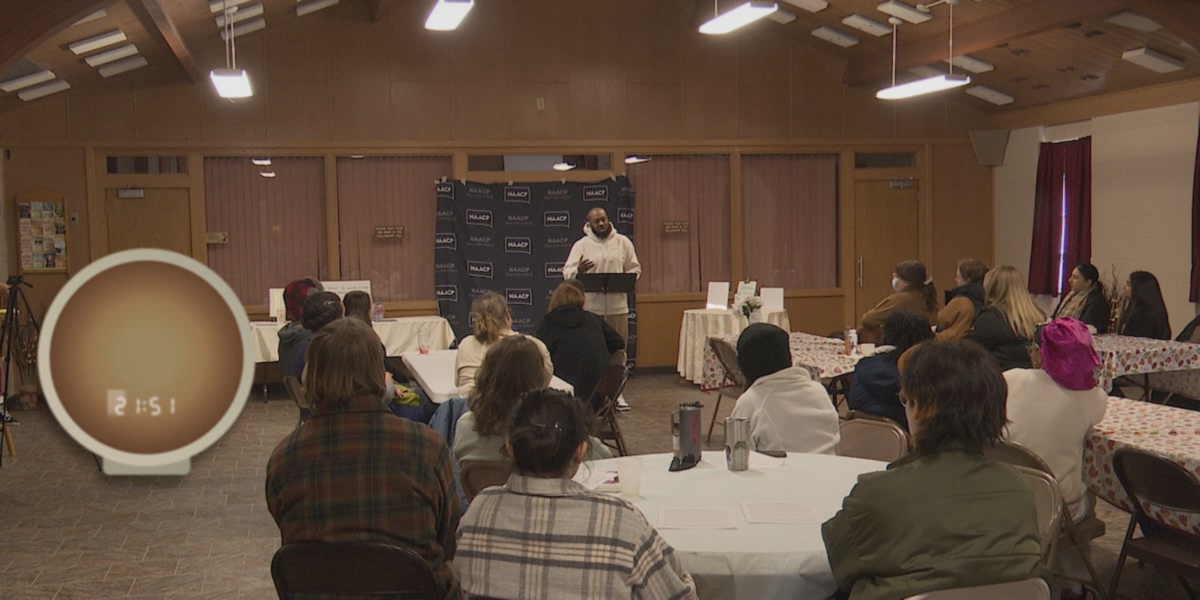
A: 21:51
